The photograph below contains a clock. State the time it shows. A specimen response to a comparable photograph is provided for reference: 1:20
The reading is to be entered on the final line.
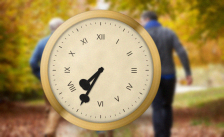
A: 7:35
